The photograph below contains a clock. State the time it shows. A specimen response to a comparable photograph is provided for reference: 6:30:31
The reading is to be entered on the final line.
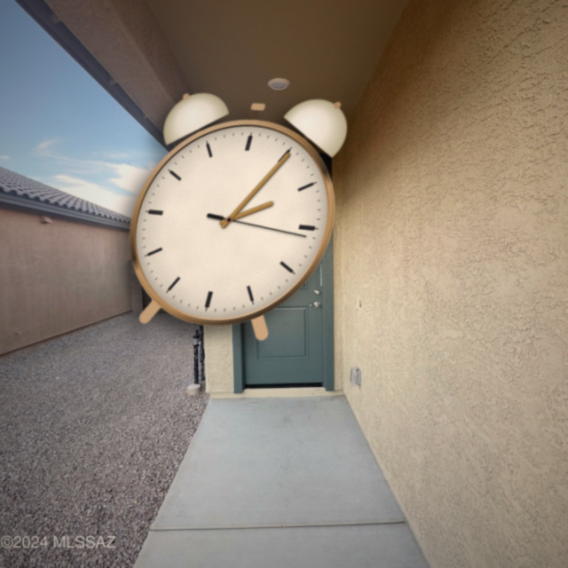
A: 2:05:16
